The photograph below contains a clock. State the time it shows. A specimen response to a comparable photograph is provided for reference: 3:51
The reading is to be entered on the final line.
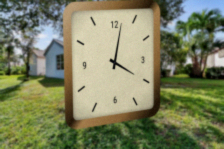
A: 4:02
